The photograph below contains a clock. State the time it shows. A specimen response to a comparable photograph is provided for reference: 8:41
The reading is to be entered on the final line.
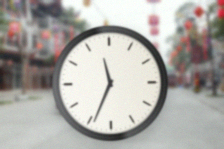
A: 11:34
